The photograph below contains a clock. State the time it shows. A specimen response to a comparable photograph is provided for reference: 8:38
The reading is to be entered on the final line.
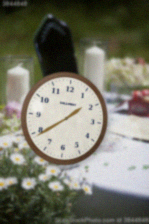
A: 1:39
